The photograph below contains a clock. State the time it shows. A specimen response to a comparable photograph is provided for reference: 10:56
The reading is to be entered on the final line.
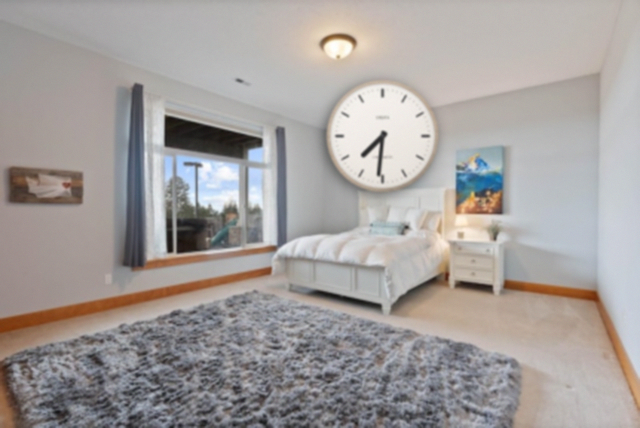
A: 7:31
